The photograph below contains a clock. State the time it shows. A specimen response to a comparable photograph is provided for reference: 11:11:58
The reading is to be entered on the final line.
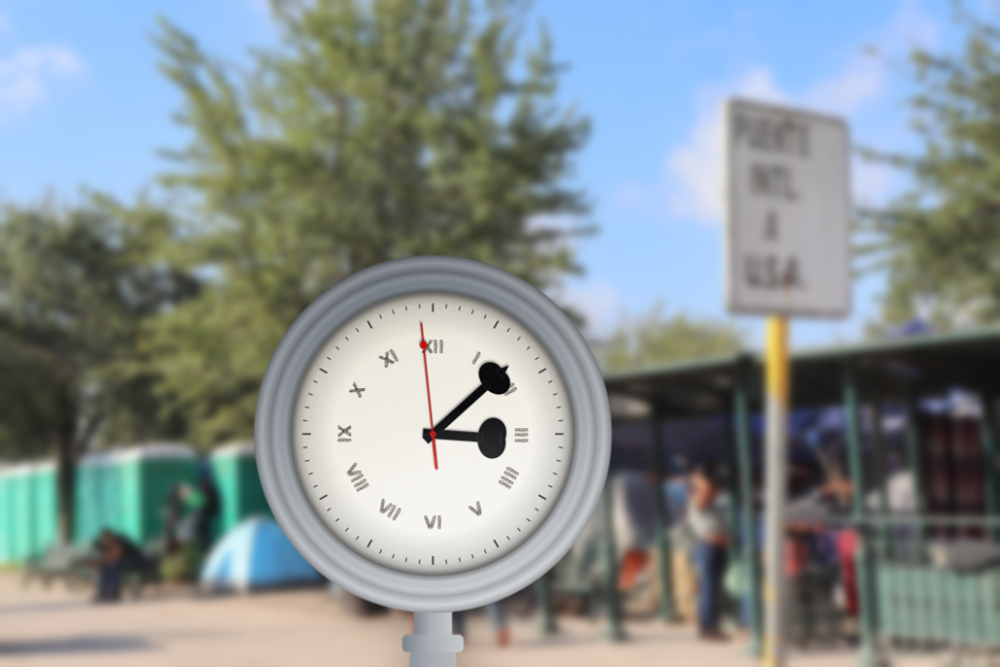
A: 3:07:59
